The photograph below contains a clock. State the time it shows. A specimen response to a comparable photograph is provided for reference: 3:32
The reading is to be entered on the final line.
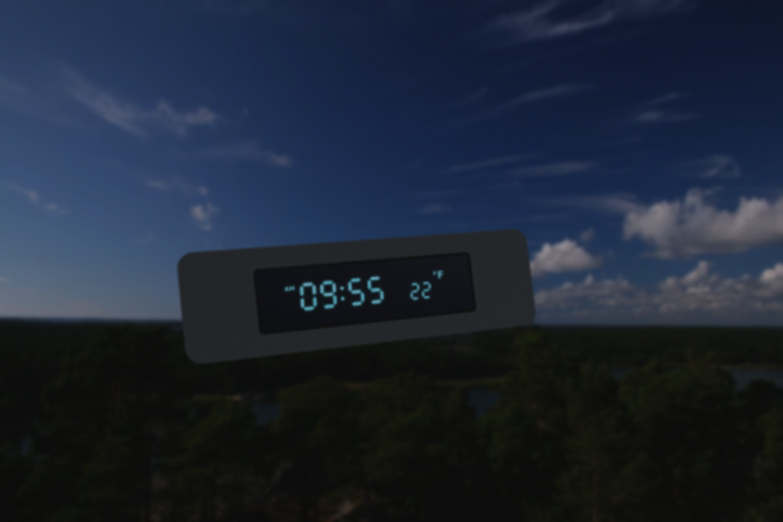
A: 9:55
